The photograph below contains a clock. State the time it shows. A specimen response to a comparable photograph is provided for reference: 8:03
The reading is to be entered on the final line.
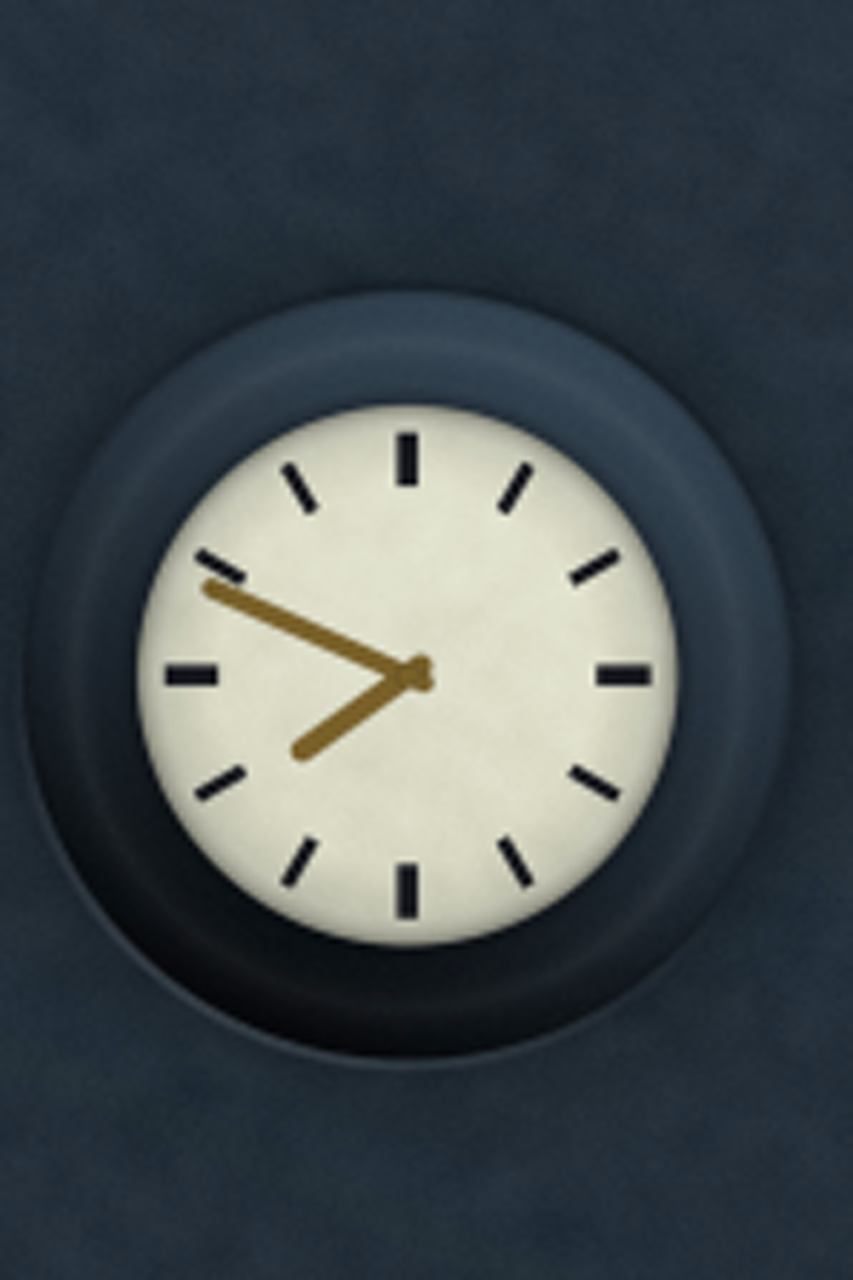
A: 7:49
